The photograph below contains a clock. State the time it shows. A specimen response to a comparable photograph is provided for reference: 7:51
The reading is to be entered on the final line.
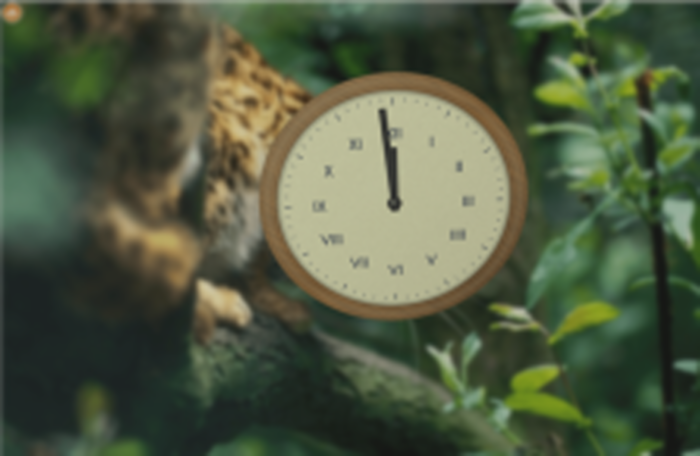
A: 11:59
